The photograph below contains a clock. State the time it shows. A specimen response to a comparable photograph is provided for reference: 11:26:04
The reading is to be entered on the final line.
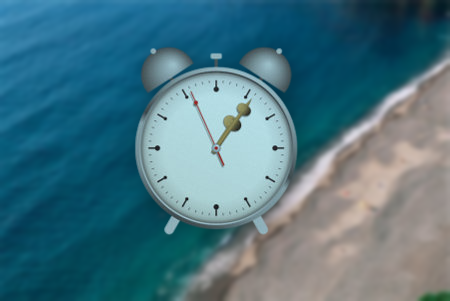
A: 1:05:56
